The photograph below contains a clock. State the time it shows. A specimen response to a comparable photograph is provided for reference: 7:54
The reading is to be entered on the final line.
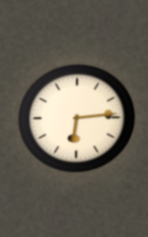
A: 6:14
